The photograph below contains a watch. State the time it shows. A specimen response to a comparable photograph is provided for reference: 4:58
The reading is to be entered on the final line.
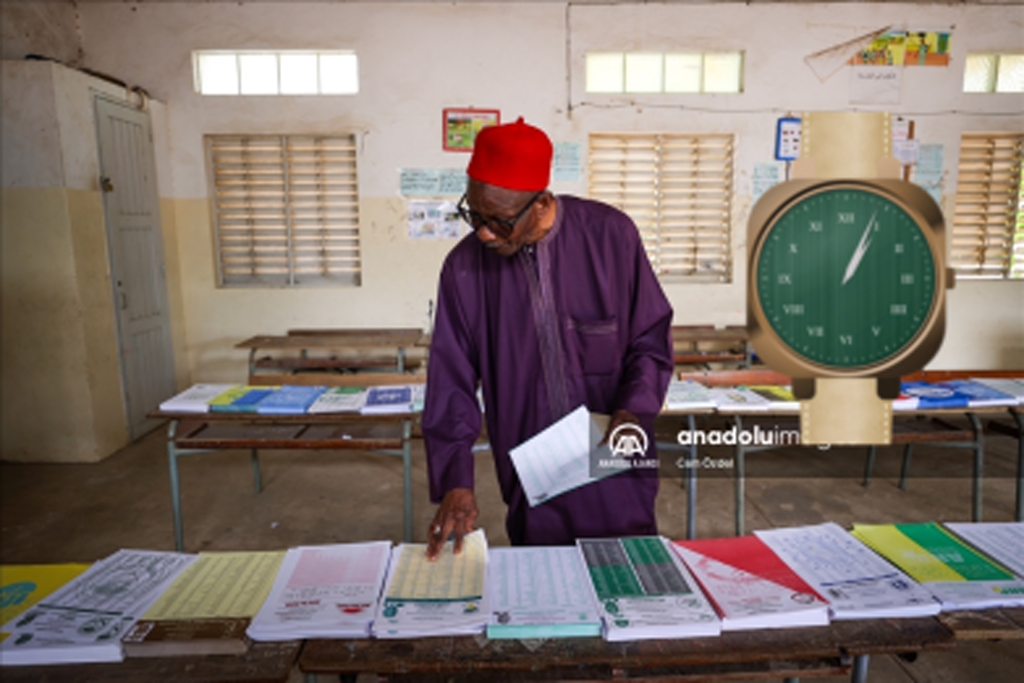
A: 1:04
